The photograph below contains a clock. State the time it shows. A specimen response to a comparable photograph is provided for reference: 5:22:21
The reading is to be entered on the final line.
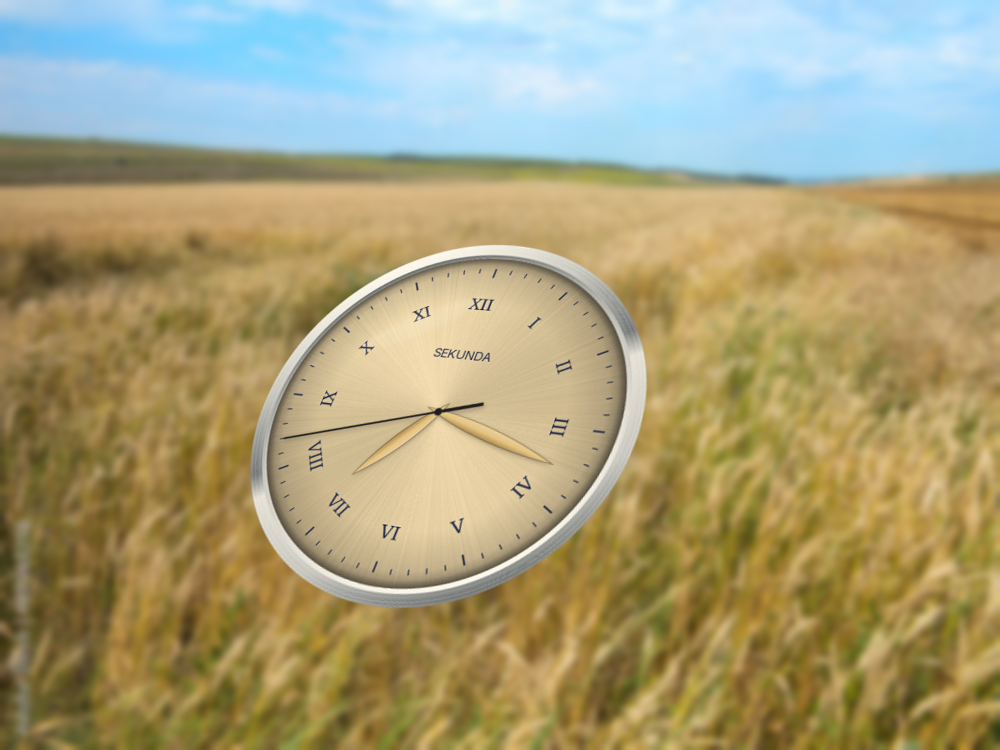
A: 7:17:42
